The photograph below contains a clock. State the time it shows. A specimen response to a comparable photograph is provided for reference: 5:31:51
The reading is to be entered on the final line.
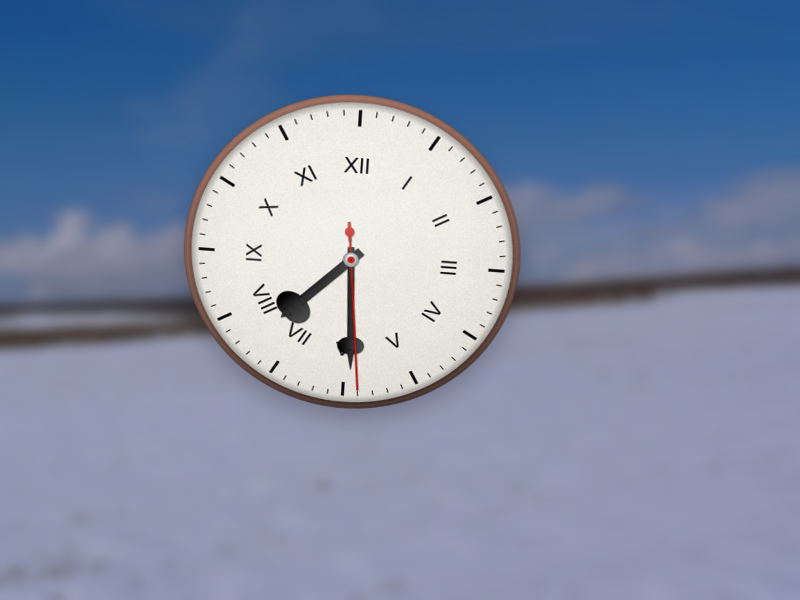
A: 7:29:29
